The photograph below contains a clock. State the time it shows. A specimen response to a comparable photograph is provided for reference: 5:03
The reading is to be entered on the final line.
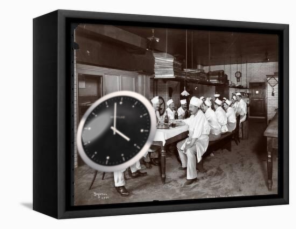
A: 3:58
